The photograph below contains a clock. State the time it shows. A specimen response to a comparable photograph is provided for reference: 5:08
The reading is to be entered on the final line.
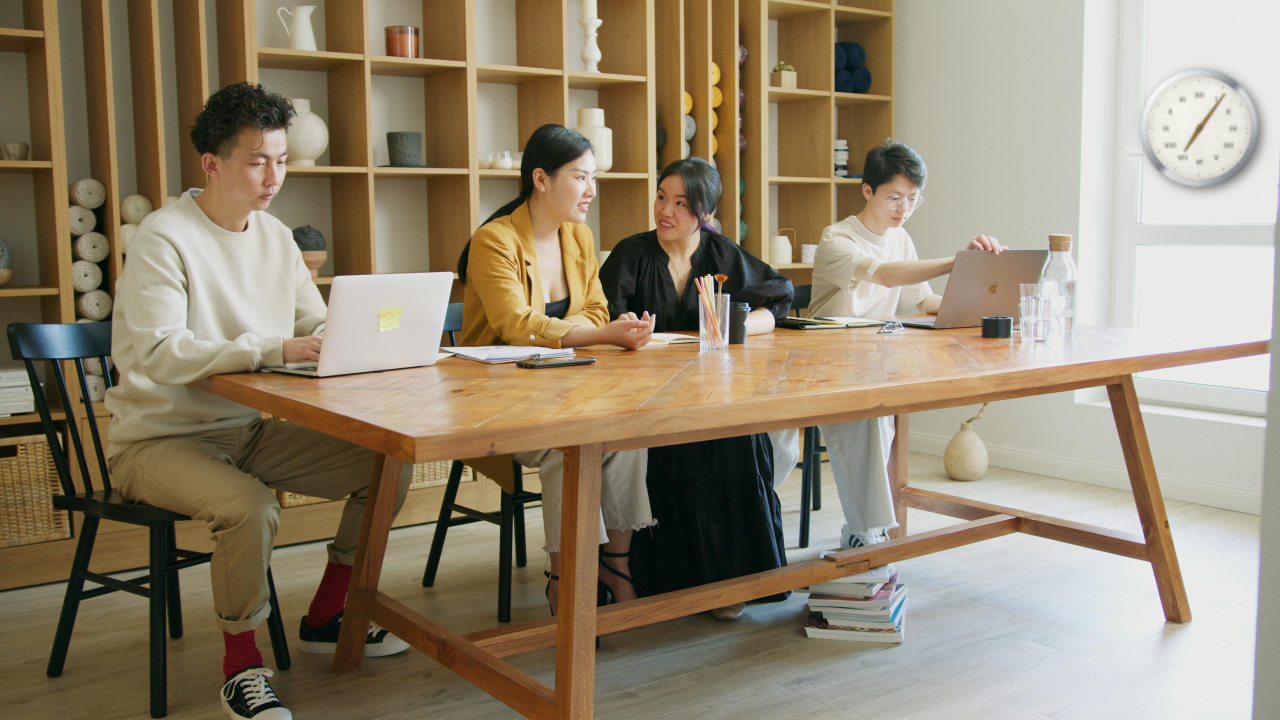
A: 7:06
